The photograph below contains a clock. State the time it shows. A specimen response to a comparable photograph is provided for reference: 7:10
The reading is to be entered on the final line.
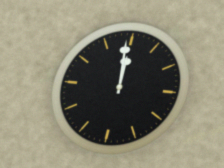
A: 11:59
